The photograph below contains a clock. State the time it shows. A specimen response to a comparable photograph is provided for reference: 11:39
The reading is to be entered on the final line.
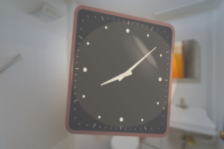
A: 8:08
